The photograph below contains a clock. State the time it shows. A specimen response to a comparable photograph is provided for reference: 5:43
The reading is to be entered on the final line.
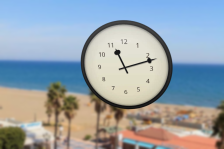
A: 11:12
